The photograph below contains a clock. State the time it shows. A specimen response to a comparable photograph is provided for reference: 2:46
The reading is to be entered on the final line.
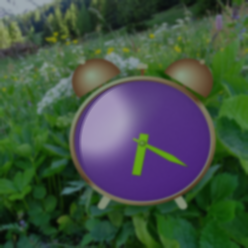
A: 6:20
